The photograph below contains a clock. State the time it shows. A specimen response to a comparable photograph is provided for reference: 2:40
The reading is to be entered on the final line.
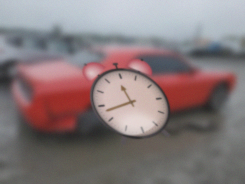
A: 11:43
